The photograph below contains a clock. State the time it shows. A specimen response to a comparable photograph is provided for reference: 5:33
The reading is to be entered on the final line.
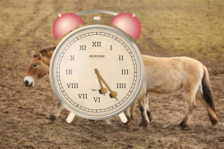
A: 5:24
